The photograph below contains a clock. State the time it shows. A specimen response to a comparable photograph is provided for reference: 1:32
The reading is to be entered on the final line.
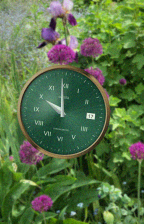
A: 9:59
